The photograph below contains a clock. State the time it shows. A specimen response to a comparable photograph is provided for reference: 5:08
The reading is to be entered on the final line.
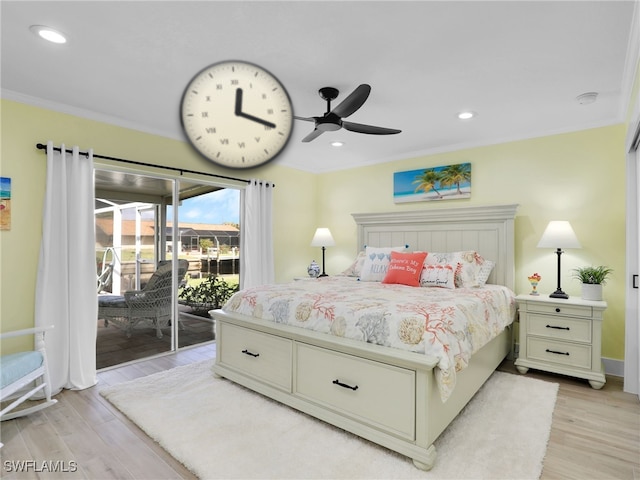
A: 12:19
